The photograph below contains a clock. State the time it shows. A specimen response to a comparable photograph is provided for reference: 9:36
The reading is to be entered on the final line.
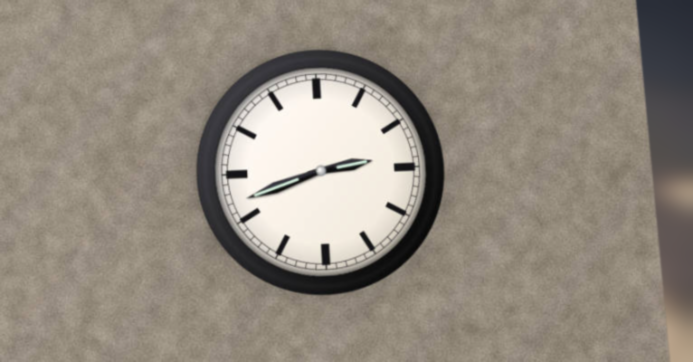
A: 2:42
